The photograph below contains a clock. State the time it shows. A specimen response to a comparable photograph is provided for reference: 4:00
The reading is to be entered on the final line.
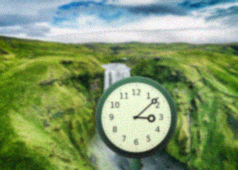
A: 3:08
